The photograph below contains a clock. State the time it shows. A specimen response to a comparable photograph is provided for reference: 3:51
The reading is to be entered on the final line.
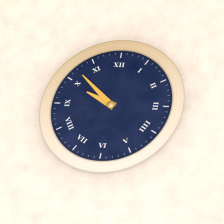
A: 9:52
